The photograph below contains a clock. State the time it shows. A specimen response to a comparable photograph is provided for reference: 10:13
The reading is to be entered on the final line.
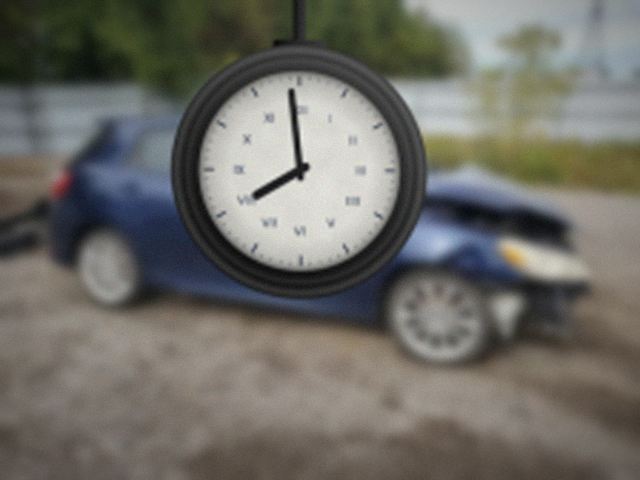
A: 7:59
